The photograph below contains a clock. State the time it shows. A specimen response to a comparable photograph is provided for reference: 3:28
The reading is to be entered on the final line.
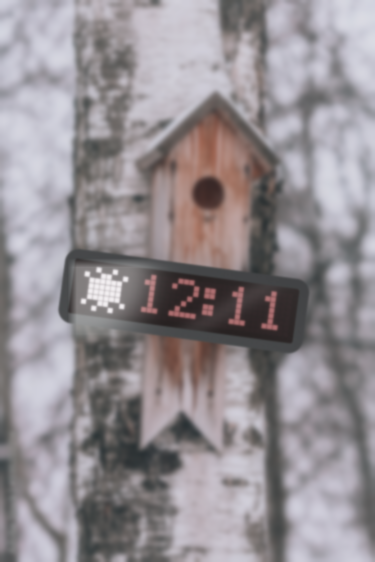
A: 12:11
